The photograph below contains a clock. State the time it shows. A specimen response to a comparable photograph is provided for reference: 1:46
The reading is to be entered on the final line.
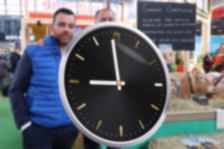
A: 8:59
